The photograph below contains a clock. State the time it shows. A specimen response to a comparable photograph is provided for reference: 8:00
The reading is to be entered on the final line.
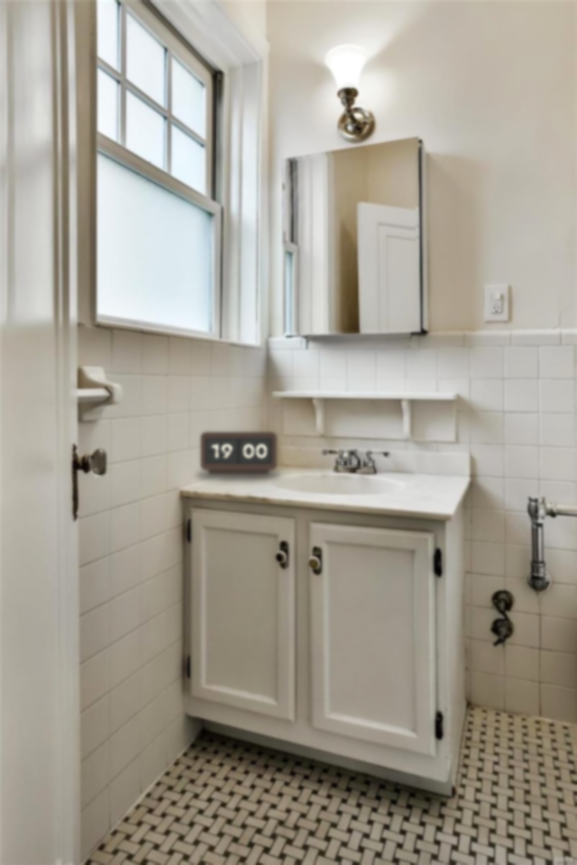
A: 19:00
